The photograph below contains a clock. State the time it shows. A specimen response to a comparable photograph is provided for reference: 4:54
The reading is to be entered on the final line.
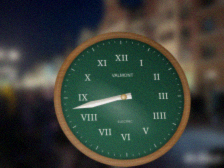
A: 8:43
